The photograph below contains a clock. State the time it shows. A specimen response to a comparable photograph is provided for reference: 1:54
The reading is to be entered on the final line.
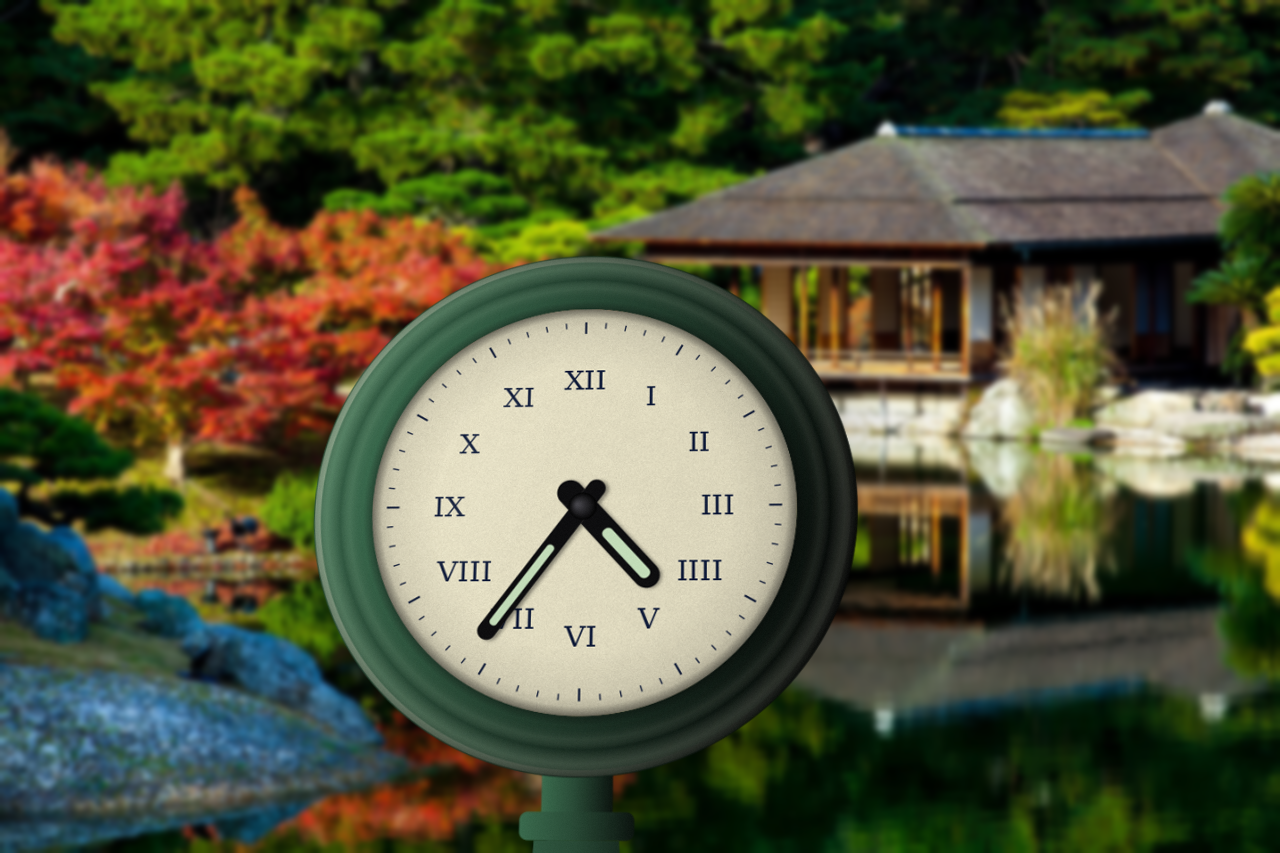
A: 4:36
